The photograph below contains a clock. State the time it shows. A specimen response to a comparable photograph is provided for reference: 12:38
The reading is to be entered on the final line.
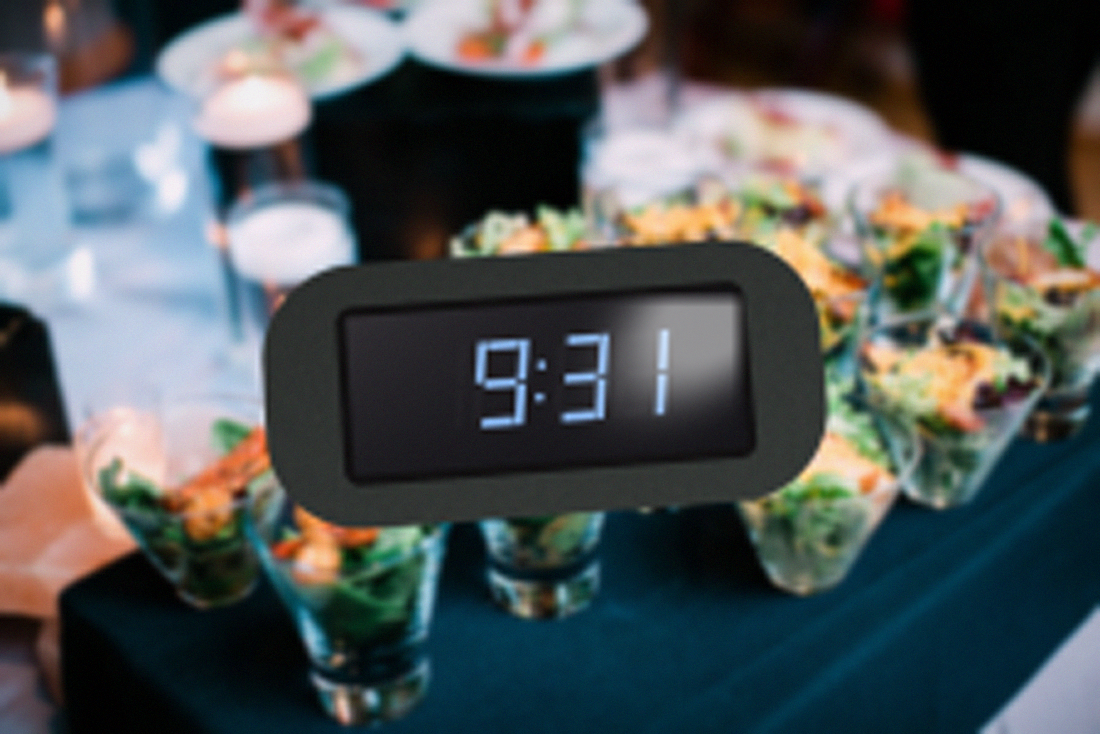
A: 9:31
